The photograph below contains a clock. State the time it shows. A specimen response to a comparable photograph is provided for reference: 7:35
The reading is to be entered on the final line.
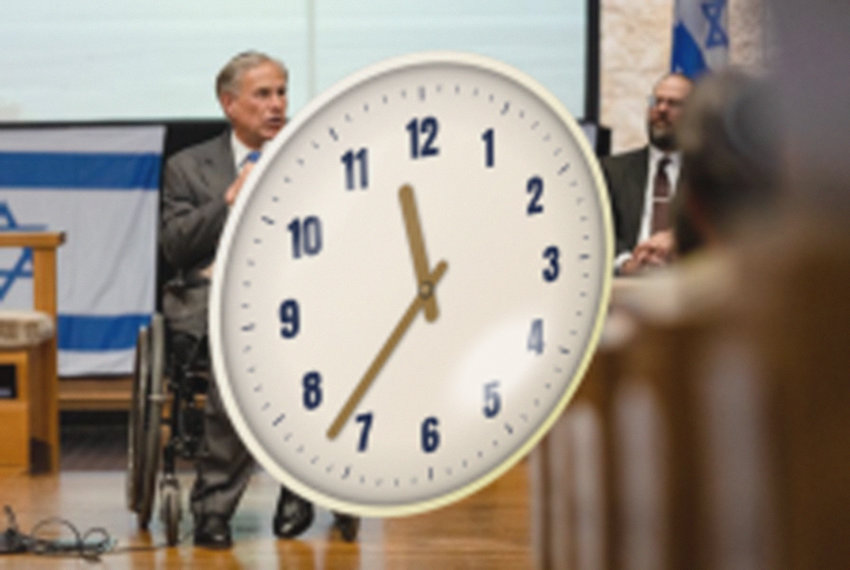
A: 11:37
